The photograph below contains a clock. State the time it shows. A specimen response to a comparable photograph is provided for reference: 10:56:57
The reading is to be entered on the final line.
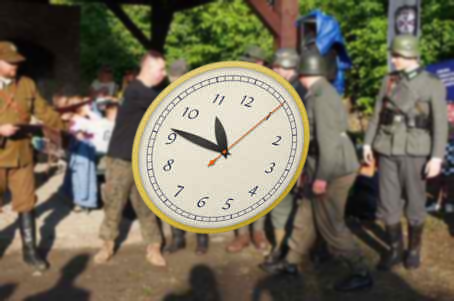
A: 10:46:05
